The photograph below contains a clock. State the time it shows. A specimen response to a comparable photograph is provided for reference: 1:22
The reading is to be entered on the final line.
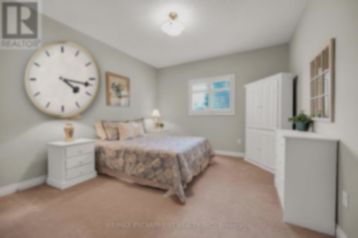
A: 4:17
